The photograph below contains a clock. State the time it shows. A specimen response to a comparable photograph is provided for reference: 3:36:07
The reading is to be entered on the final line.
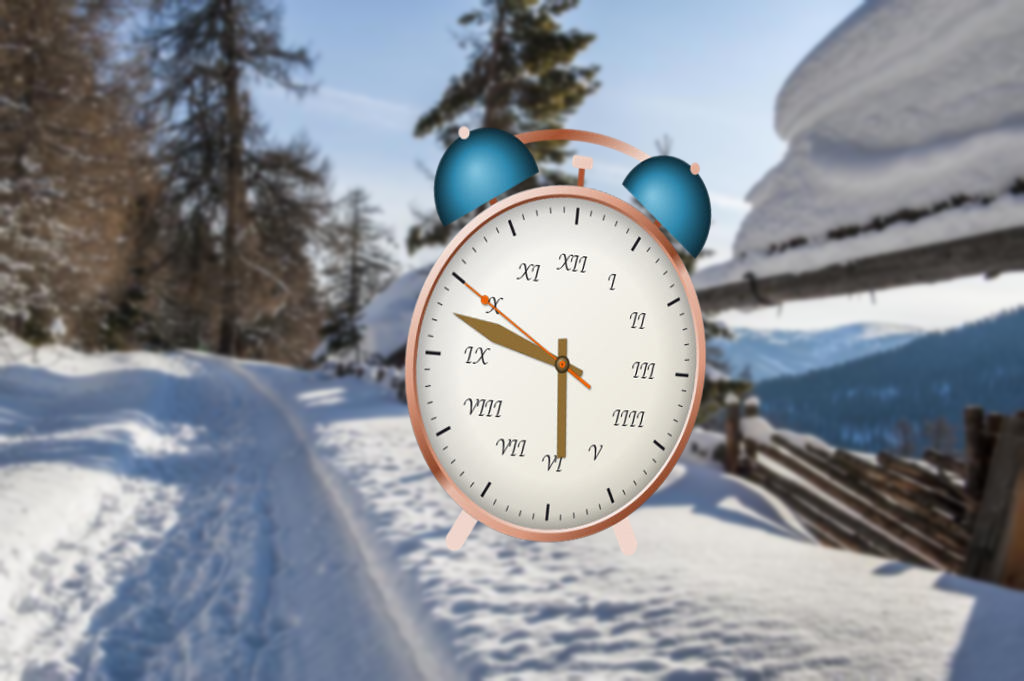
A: 5:47:50
